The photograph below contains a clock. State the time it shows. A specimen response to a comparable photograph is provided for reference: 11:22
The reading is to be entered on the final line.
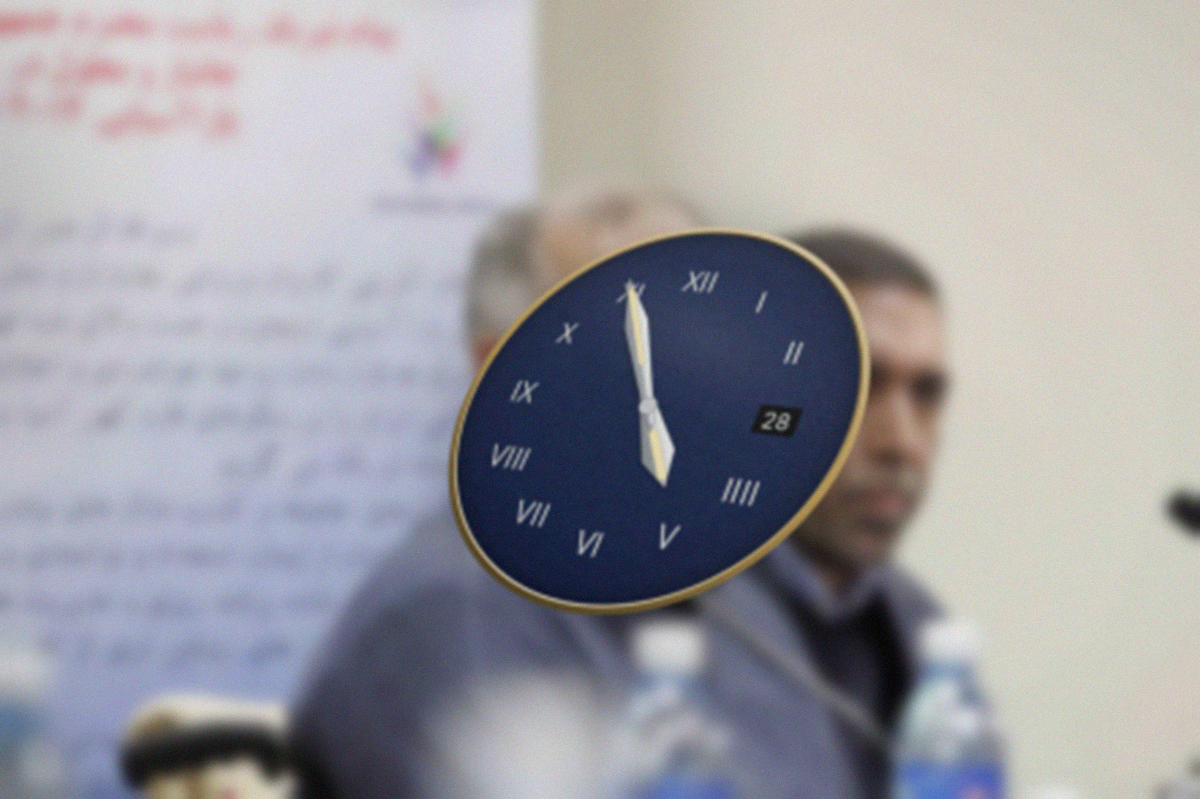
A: 4:55
